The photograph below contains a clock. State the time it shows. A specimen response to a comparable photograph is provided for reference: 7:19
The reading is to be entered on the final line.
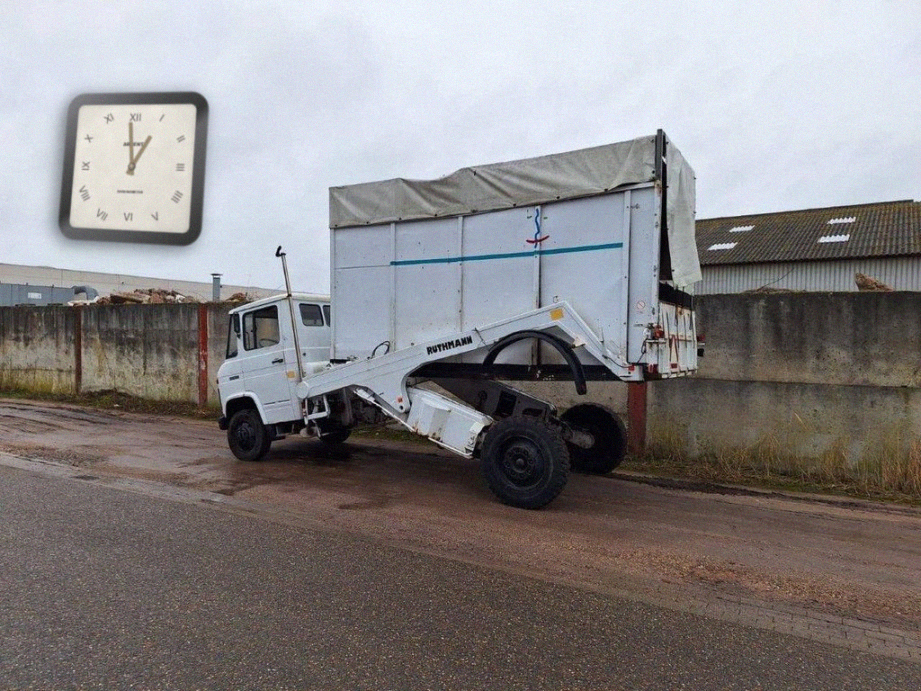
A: 12:59
